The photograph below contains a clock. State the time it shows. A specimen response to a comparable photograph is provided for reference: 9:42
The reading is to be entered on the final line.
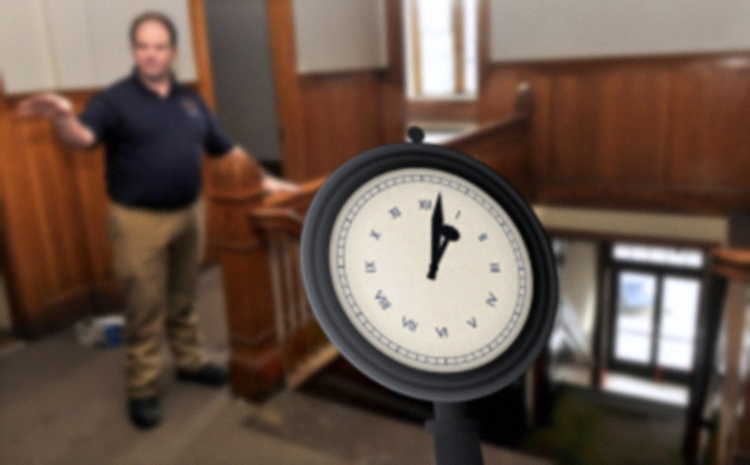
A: 1:02
